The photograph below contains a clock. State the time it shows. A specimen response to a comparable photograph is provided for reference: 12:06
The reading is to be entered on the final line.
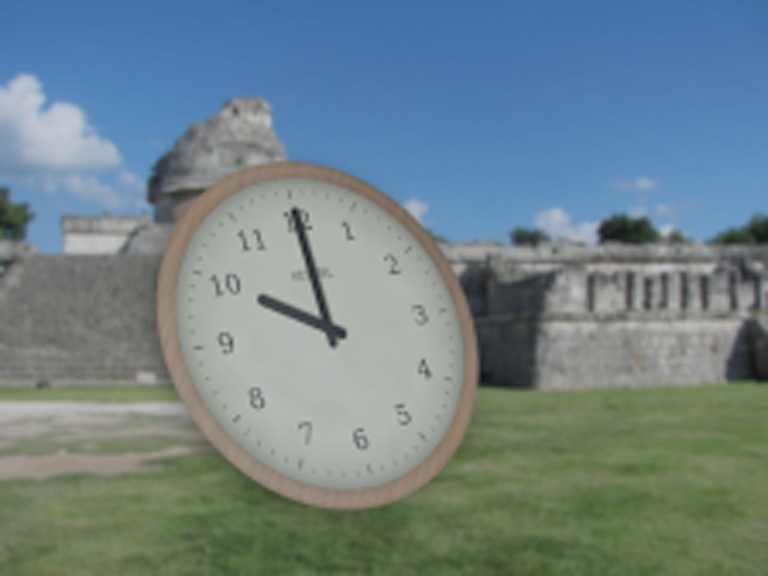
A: 10:00
